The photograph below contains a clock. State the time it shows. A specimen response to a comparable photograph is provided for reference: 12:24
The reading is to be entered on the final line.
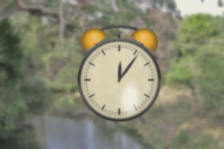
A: 12:06
